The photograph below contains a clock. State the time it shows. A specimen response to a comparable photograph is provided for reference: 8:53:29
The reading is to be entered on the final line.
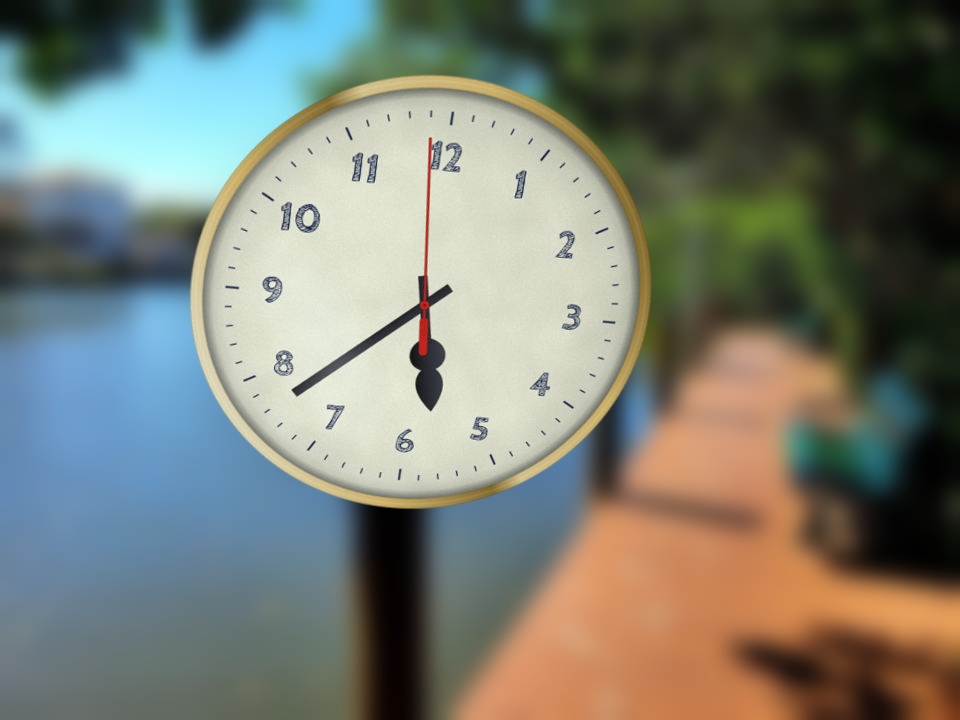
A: 5:37:59
